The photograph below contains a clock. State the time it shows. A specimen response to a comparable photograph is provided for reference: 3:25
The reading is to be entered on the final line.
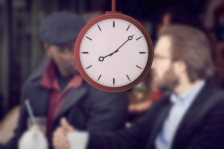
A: 8:08
